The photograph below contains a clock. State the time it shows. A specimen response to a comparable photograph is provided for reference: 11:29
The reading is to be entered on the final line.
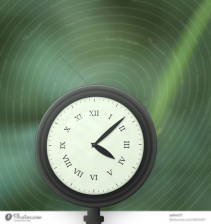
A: 4:08
